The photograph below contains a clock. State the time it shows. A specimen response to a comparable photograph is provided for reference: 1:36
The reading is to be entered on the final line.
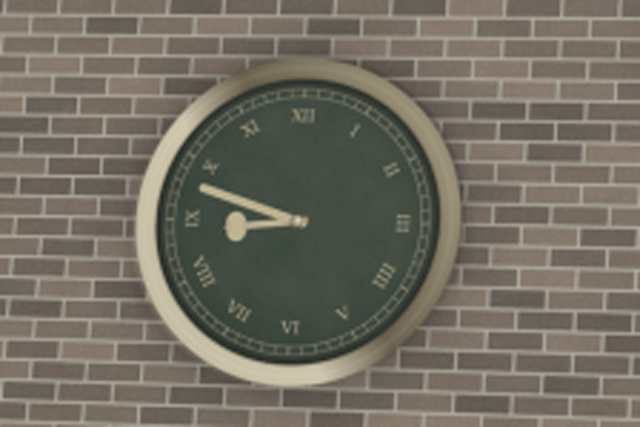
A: 8:48
